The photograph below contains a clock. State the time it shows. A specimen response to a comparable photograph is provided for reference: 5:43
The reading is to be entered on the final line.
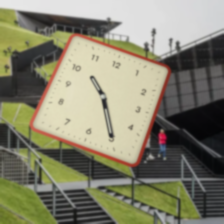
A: 10:25
